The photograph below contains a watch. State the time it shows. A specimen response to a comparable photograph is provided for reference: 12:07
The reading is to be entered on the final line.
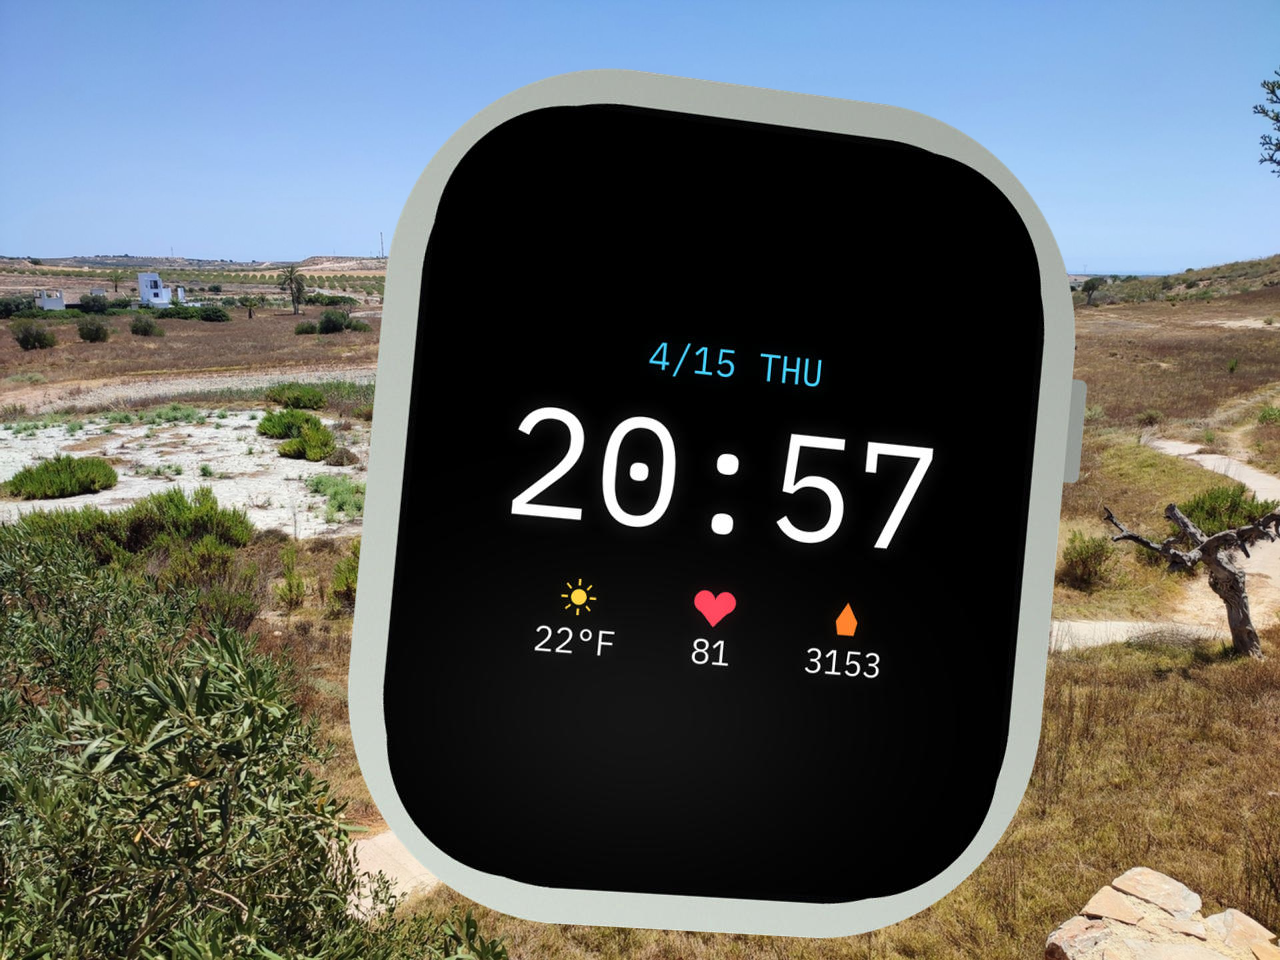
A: 20:57
